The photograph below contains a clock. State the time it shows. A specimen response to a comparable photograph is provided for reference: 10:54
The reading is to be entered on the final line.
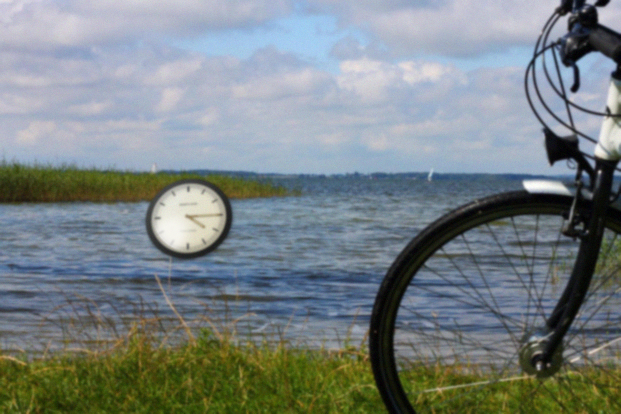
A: 4:15
